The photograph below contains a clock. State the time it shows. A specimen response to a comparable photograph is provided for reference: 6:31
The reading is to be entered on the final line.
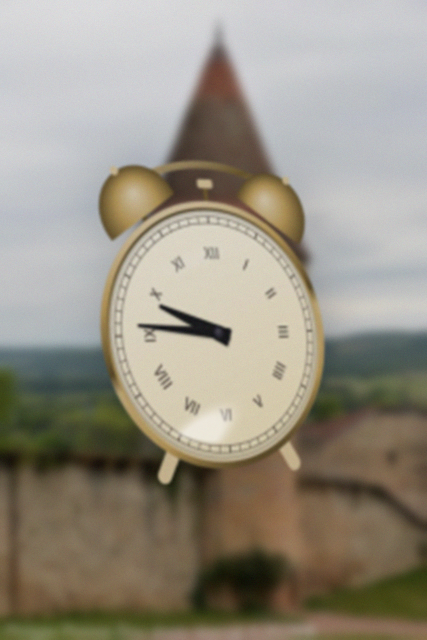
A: 9:46
